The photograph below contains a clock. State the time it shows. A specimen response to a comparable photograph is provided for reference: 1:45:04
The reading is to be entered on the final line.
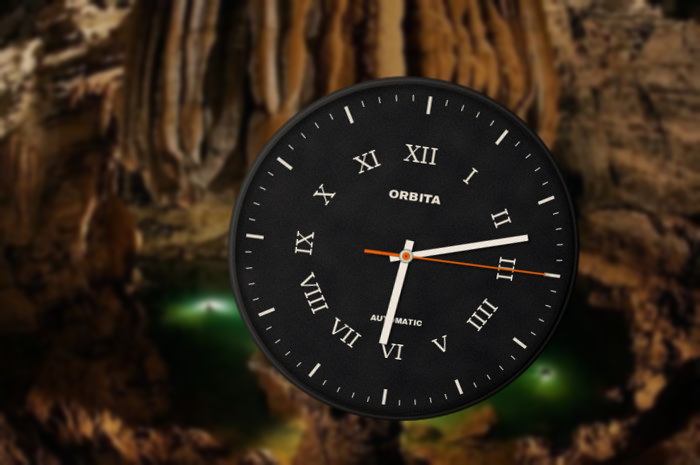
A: 6:12:15
